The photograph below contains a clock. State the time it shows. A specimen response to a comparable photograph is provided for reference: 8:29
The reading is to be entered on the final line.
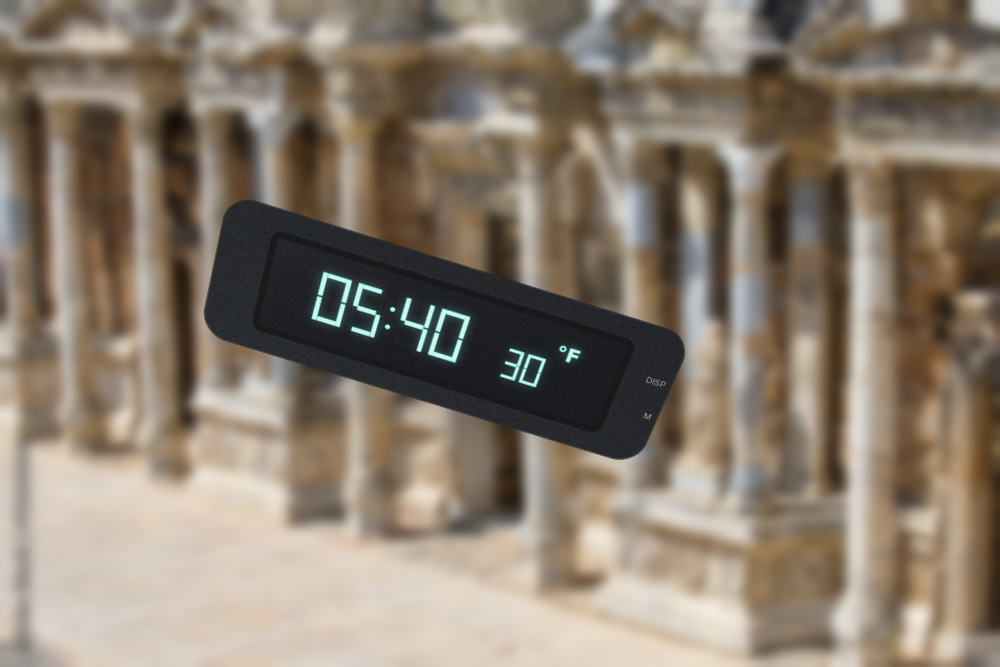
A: 5:40
